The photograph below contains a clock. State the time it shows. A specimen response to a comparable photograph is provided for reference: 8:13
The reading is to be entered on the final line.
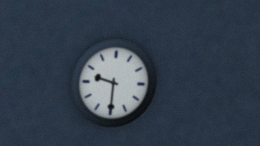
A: 9:30
